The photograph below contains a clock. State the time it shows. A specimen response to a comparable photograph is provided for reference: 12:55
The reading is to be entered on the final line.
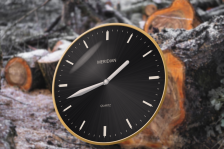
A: 1:42
